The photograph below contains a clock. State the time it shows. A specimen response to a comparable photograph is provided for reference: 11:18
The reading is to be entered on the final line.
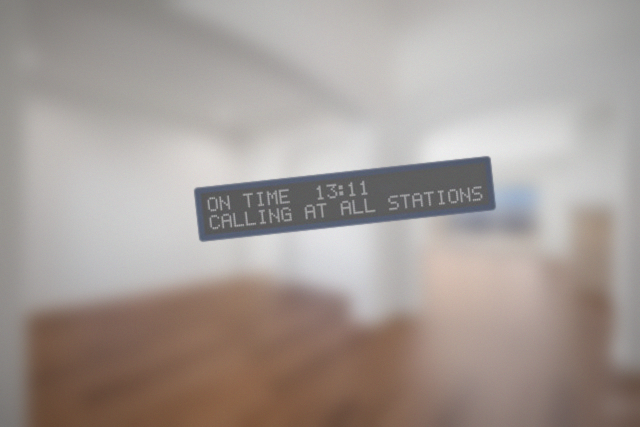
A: 13:11
